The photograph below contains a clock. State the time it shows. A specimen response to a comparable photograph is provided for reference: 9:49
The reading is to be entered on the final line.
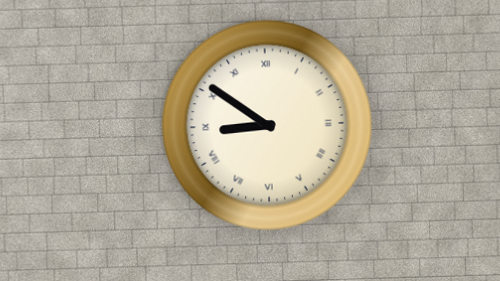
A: 8:51
